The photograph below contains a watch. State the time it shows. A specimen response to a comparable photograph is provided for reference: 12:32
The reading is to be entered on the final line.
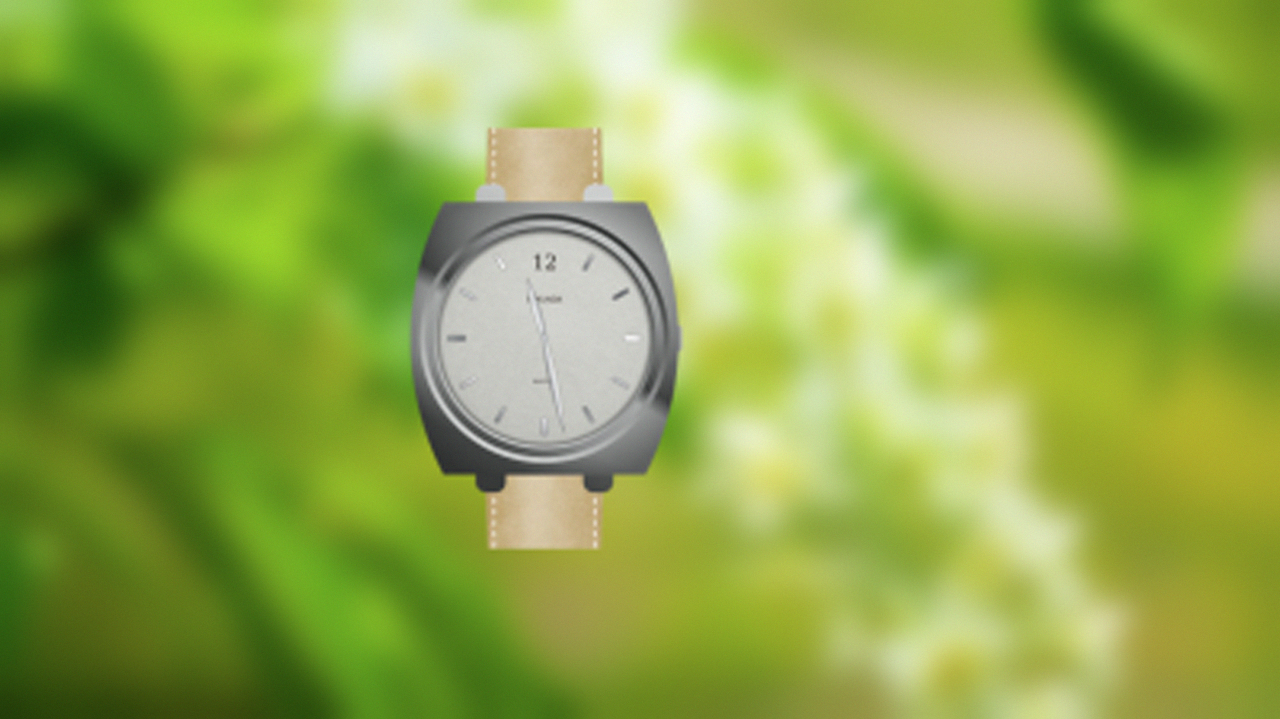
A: 11:28
